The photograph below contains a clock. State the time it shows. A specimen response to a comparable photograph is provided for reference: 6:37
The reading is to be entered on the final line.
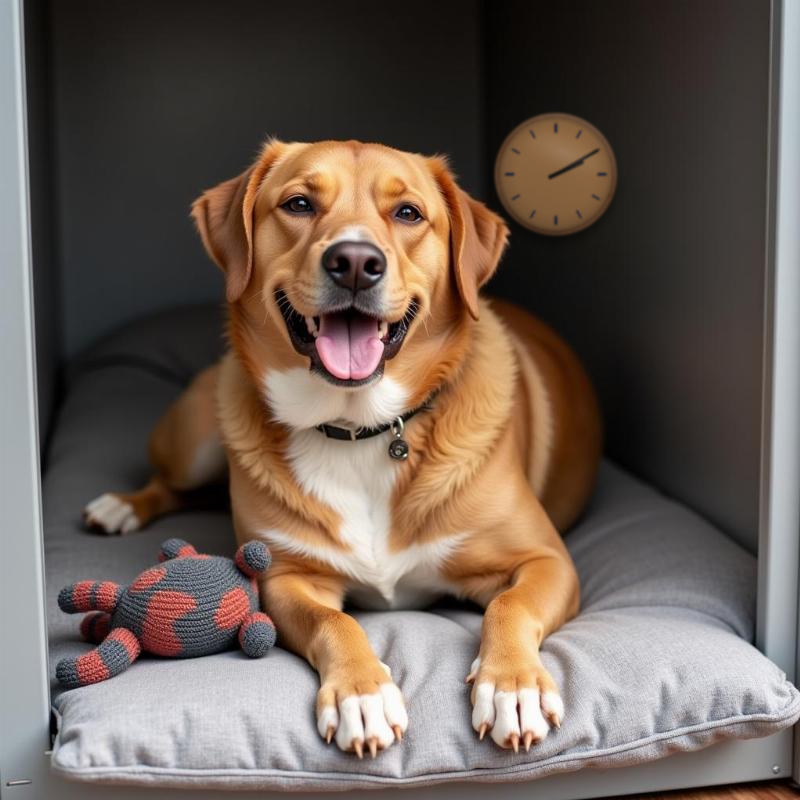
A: 2:10
